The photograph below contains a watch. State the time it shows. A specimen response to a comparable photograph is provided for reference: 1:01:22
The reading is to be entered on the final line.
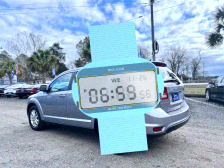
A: 6:59:56
